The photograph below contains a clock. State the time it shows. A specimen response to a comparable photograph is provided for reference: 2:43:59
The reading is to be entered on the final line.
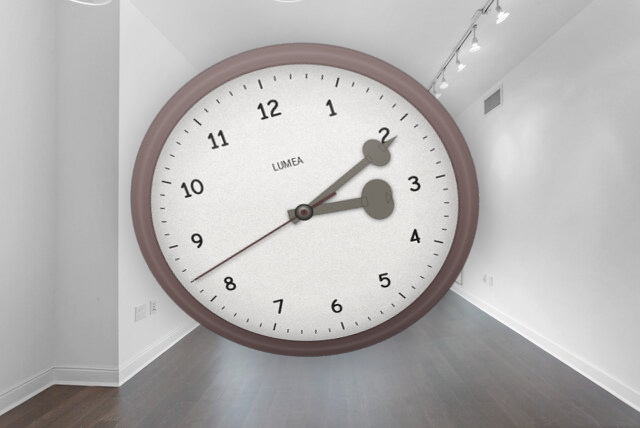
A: 3:10:42
